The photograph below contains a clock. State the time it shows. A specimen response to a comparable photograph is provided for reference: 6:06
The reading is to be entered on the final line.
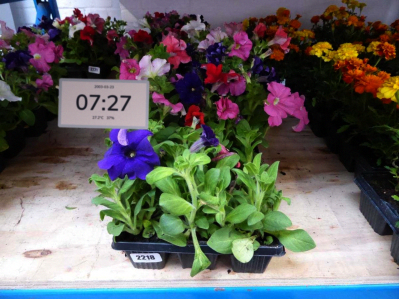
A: 7:27
